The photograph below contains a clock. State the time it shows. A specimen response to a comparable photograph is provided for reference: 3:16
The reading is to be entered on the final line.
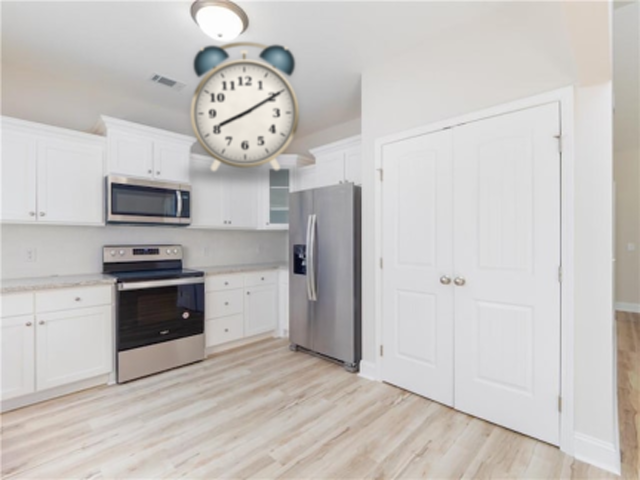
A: 8:10
